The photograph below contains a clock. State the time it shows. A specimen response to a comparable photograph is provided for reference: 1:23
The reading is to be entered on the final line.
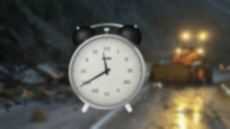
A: 11:40
